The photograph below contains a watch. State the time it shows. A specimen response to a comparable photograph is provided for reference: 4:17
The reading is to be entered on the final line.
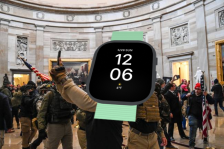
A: 12:06
